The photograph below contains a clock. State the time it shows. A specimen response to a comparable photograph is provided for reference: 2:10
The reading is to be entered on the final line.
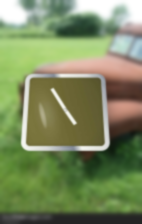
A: 4:55
